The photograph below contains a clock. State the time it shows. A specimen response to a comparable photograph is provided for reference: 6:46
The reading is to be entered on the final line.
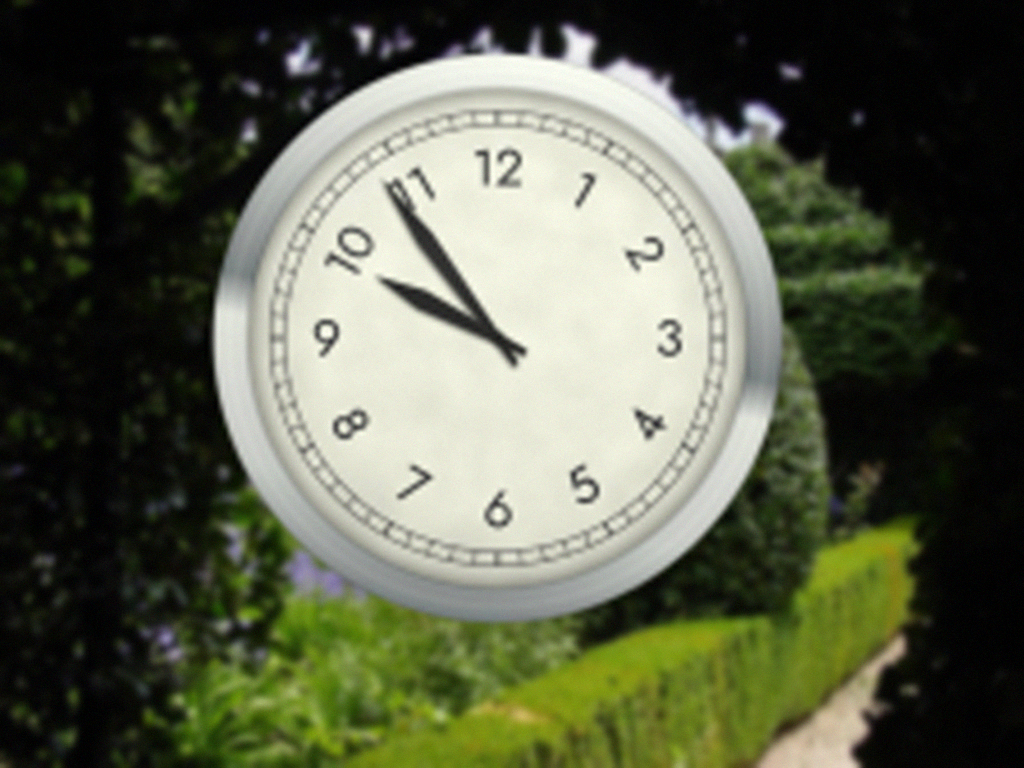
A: 9:54
